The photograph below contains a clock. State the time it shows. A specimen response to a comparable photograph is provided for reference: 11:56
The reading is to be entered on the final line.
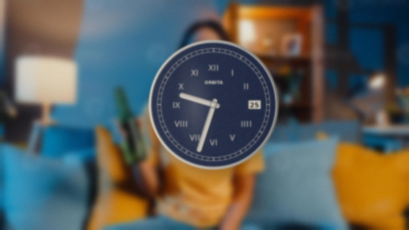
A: 9:33
